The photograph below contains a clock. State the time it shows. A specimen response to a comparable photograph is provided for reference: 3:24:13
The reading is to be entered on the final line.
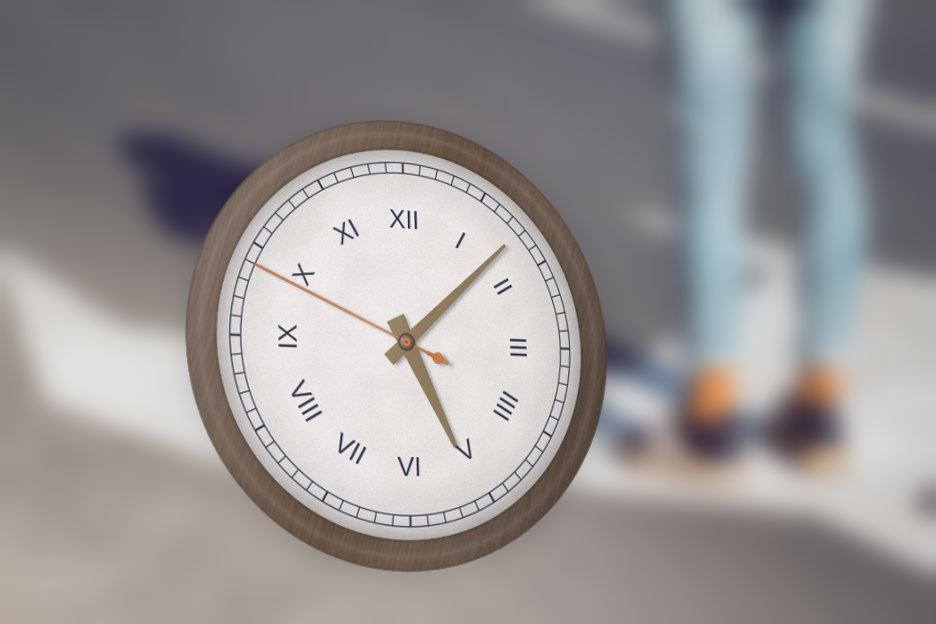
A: 5:07:49
